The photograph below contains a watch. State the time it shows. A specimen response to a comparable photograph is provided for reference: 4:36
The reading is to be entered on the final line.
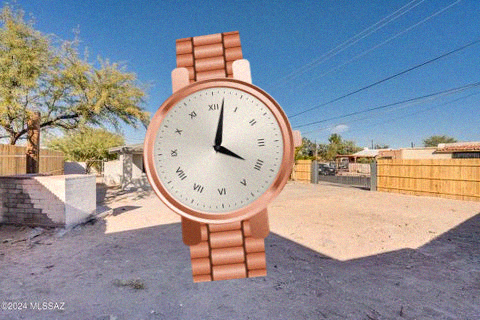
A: 4:02
